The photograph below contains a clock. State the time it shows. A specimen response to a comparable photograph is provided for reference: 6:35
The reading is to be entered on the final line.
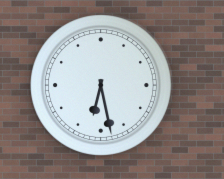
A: 6:28
